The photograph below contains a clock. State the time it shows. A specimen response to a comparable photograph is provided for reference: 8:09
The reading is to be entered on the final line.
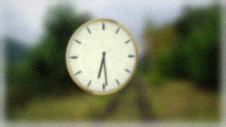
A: 6:29
